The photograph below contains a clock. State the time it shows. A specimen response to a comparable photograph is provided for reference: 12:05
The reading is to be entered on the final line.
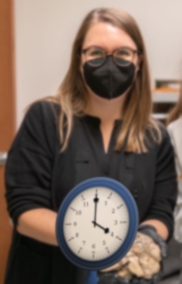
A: 4:00
